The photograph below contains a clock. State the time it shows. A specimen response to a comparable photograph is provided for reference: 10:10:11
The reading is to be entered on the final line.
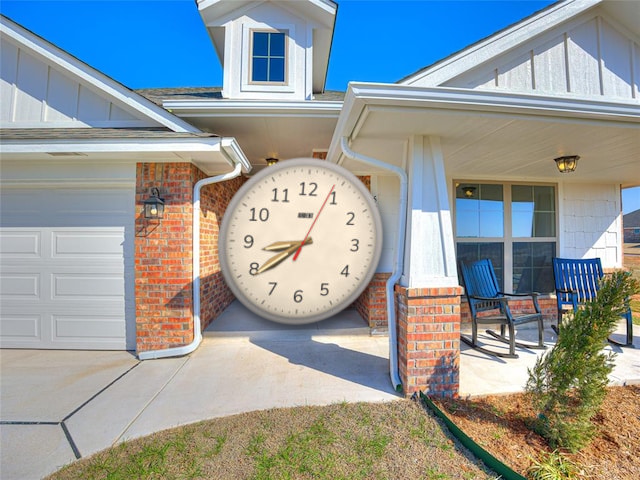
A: 8:39:04
